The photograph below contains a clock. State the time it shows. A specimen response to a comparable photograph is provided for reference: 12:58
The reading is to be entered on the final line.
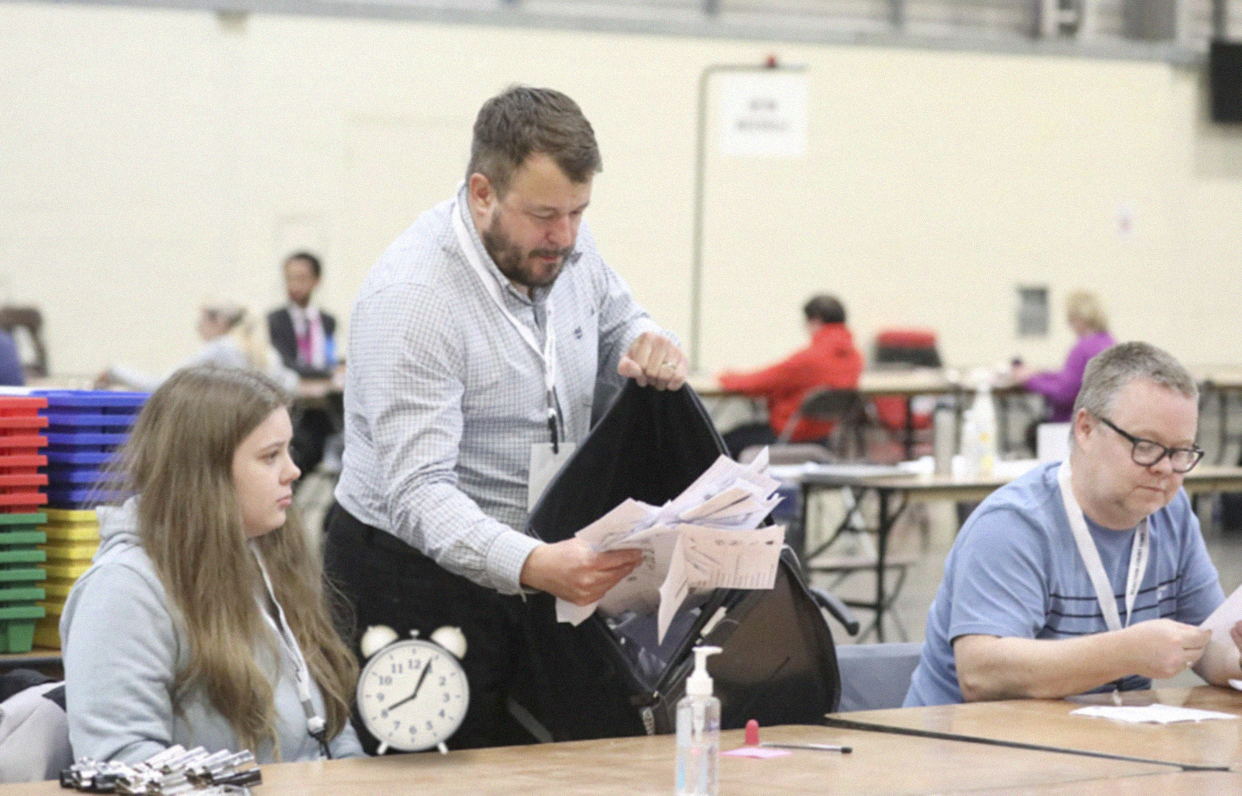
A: 8:04
